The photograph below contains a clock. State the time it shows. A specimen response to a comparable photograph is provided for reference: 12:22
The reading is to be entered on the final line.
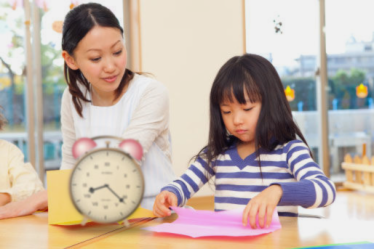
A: 8:22
